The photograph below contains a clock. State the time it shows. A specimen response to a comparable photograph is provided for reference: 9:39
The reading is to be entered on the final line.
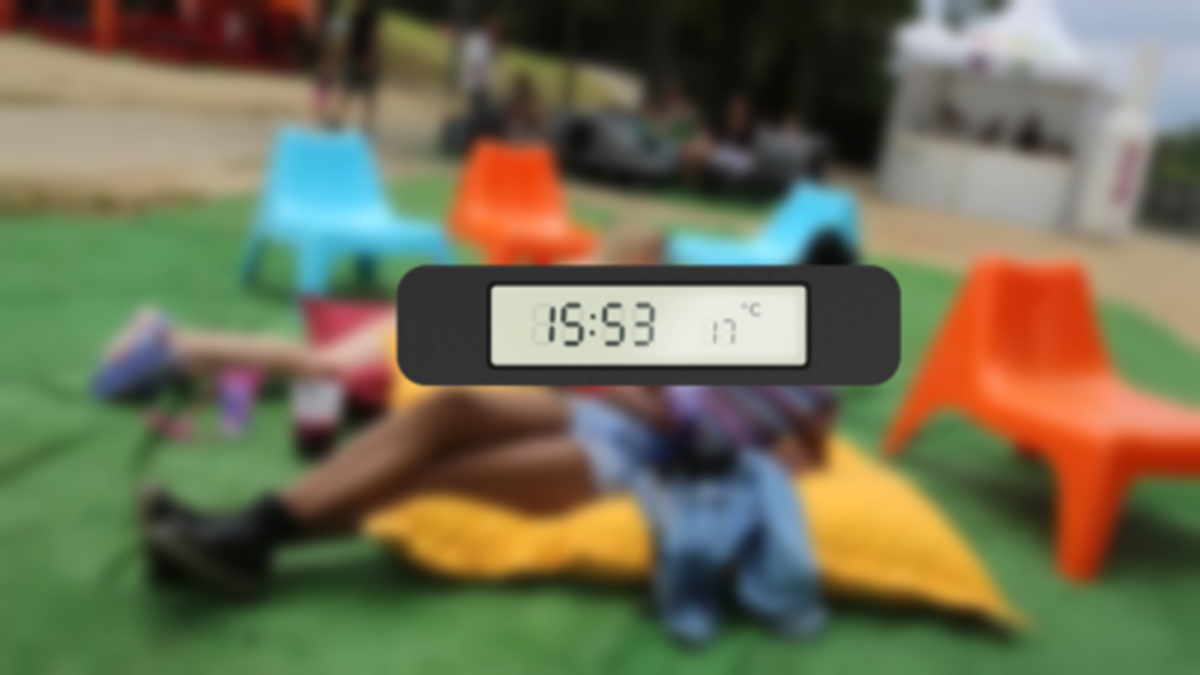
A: 15:53
